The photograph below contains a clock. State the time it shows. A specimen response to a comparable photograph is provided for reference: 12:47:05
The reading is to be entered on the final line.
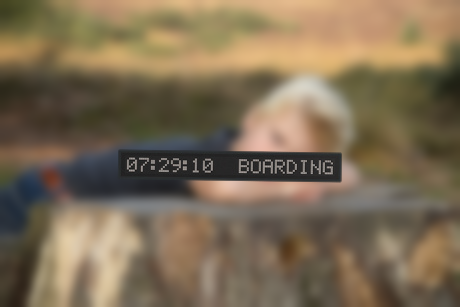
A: 7:29:10
